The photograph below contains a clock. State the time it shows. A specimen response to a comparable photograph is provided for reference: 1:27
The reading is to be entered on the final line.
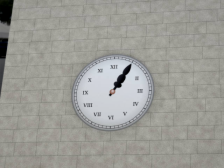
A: 1:05
